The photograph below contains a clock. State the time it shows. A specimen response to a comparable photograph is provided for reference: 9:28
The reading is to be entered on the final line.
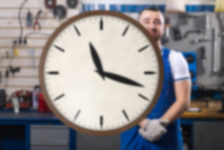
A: 11:18
